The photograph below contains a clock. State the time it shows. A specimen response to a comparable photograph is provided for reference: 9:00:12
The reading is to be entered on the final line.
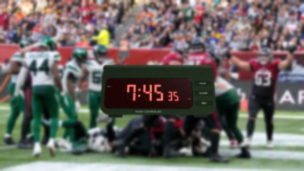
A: 7:45:35
